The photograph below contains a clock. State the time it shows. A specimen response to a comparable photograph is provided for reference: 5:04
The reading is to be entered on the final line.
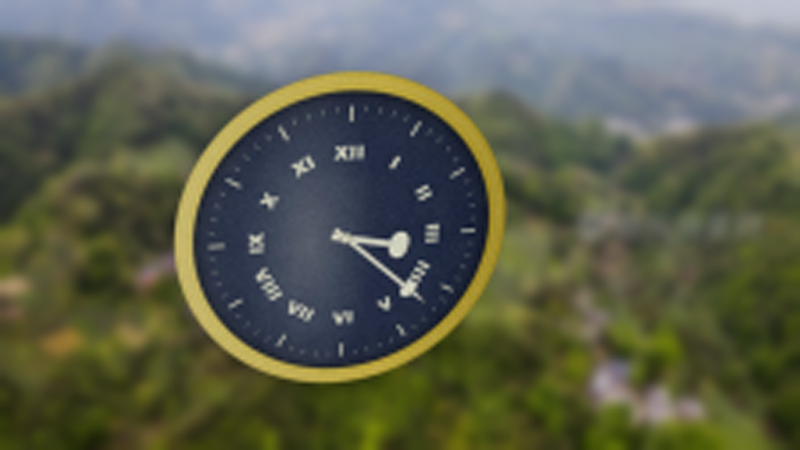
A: 3:22
